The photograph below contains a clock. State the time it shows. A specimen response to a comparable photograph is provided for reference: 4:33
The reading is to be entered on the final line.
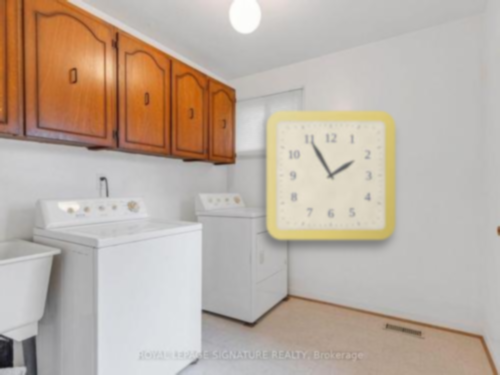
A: 1:55
